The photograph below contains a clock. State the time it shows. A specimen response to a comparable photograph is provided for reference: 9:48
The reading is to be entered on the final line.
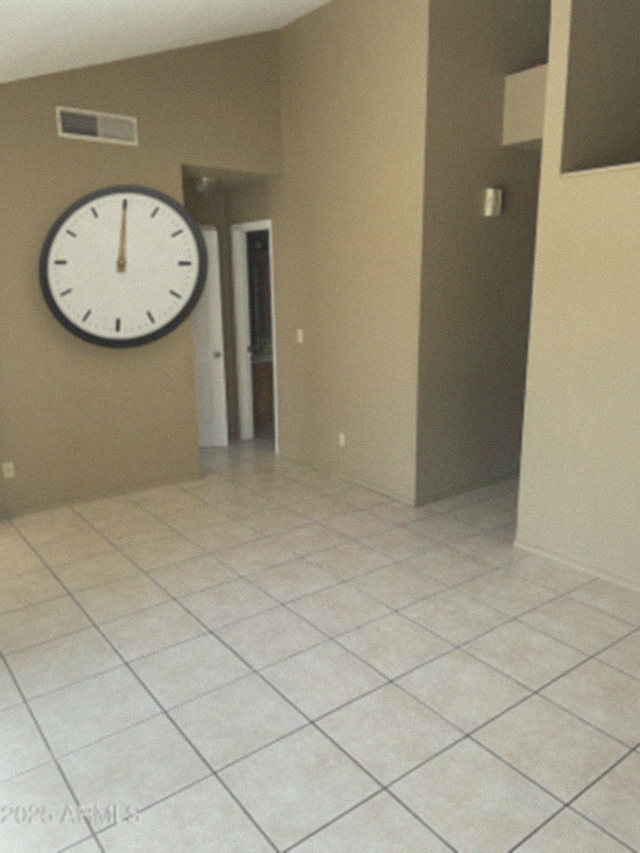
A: 12:00
